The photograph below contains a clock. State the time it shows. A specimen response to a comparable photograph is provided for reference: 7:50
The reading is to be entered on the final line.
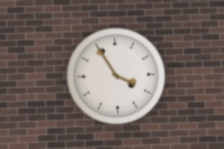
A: 3:55
